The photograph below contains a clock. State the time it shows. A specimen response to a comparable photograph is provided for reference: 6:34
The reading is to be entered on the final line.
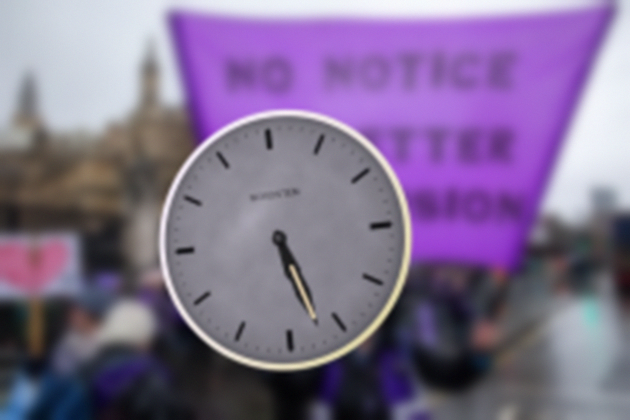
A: 5:27
